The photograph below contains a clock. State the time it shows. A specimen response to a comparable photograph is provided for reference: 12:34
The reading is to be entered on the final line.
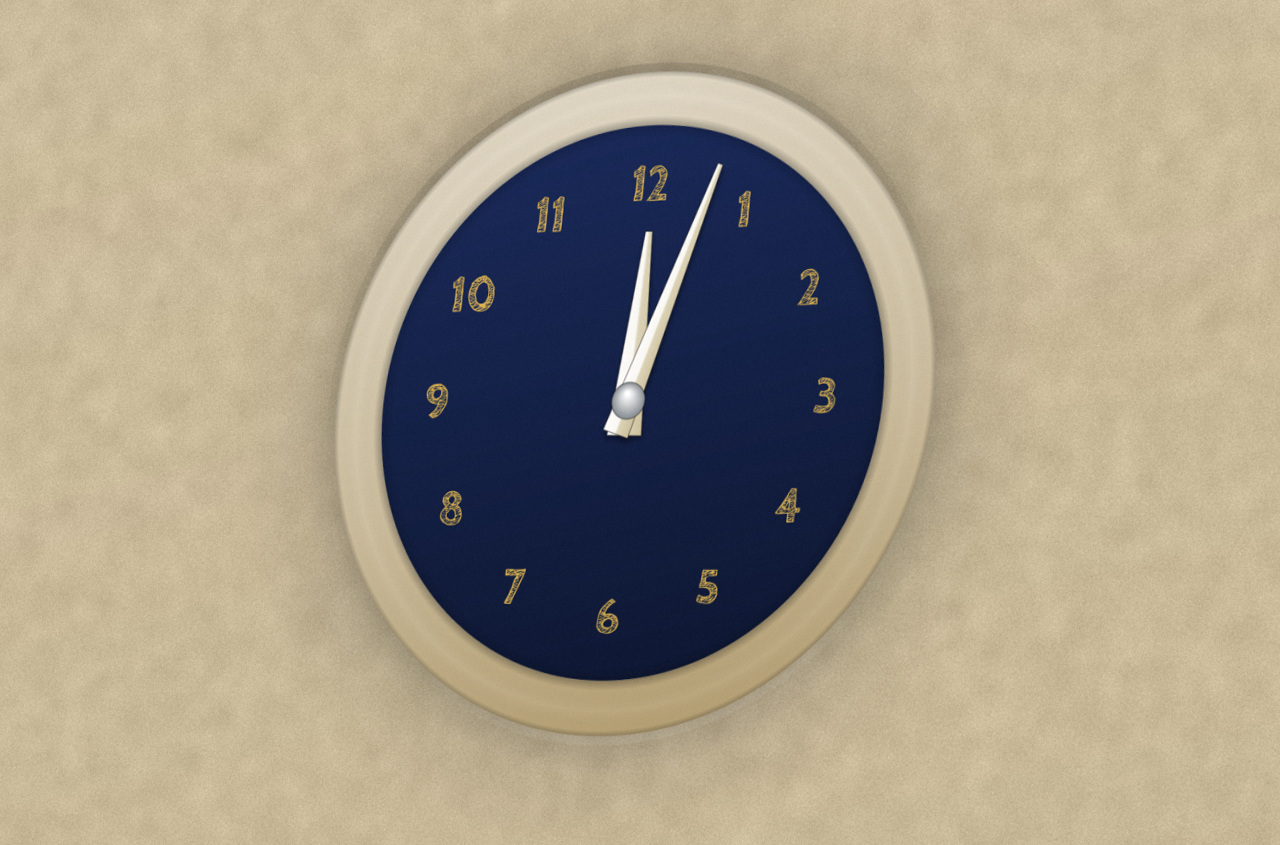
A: 12:03
